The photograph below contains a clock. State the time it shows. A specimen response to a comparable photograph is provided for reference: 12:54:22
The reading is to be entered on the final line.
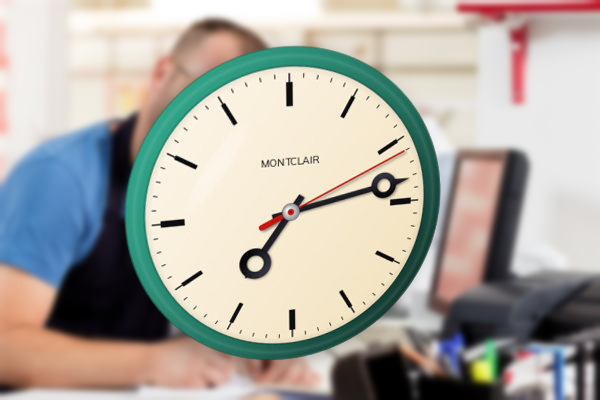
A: 7:13:11
